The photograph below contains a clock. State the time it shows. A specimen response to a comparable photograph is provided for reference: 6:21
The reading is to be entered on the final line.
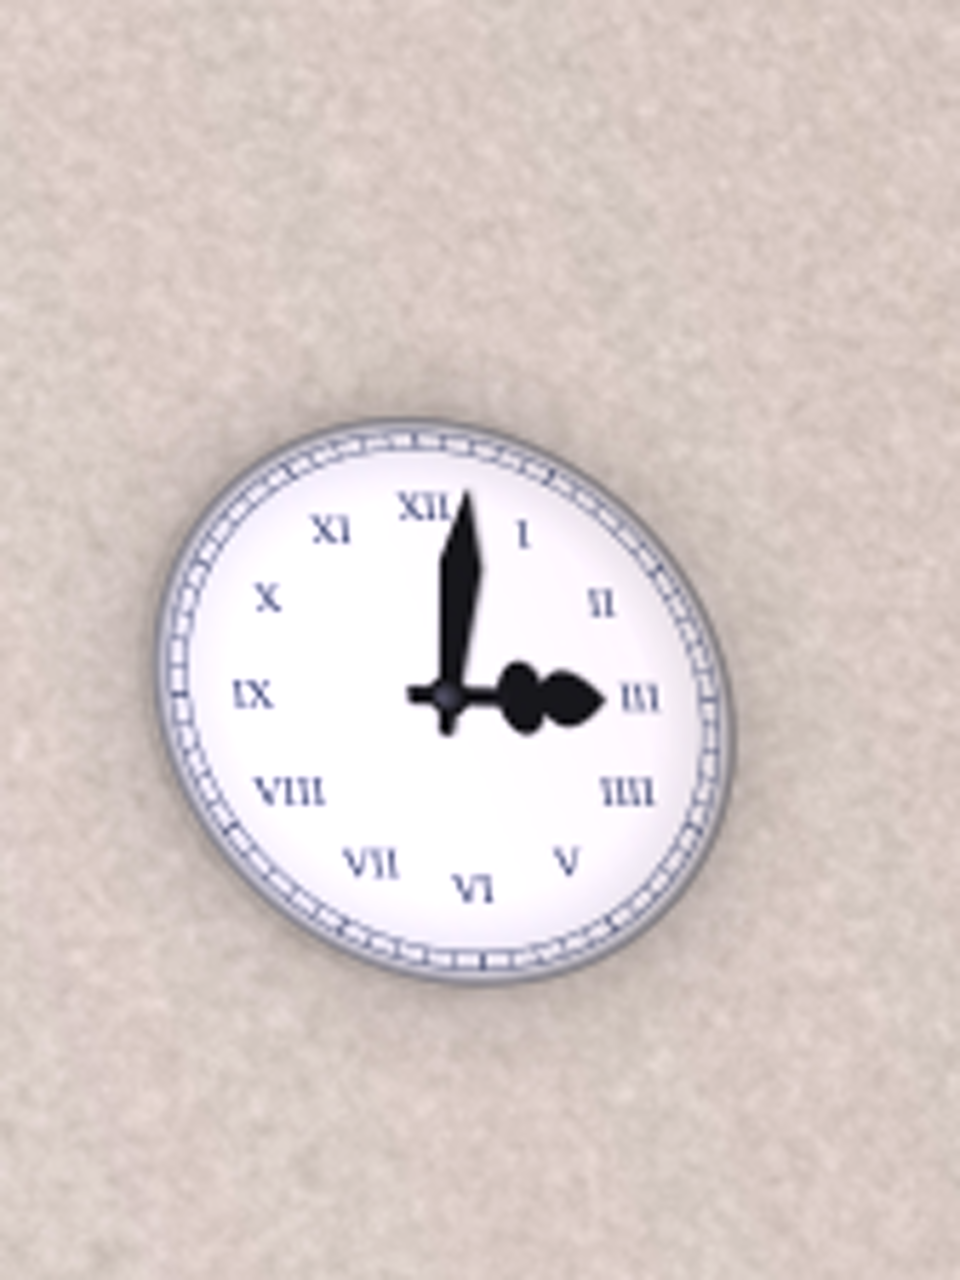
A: 3:02
